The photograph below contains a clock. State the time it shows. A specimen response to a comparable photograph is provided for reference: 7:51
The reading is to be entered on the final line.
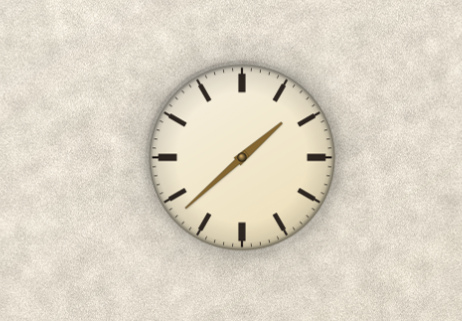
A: 1:38
